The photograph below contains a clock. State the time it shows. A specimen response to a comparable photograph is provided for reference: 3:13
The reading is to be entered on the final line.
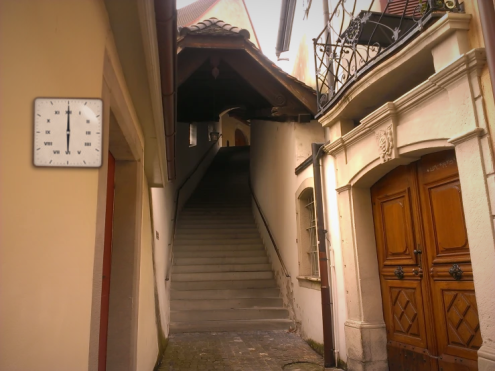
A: 6:00
